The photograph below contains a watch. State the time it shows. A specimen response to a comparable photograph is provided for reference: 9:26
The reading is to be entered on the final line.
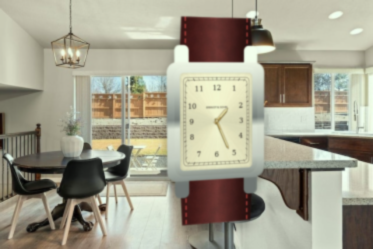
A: 1:26
